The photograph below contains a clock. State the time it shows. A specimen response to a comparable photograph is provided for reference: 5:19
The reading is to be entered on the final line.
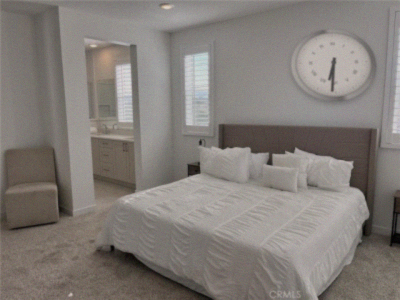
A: 6:31
